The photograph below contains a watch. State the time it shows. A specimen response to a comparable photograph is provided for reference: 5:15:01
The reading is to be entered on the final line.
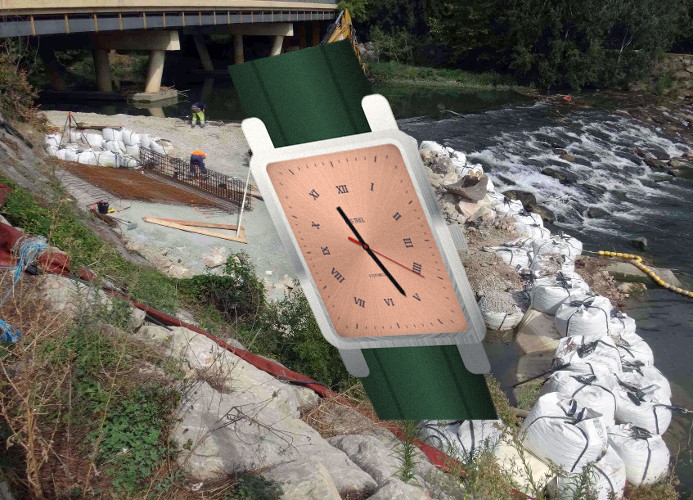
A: 11:26:21
